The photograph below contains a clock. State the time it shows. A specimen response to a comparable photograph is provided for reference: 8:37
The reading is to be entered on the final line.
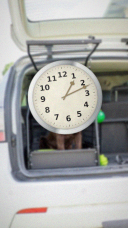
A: 1:12
